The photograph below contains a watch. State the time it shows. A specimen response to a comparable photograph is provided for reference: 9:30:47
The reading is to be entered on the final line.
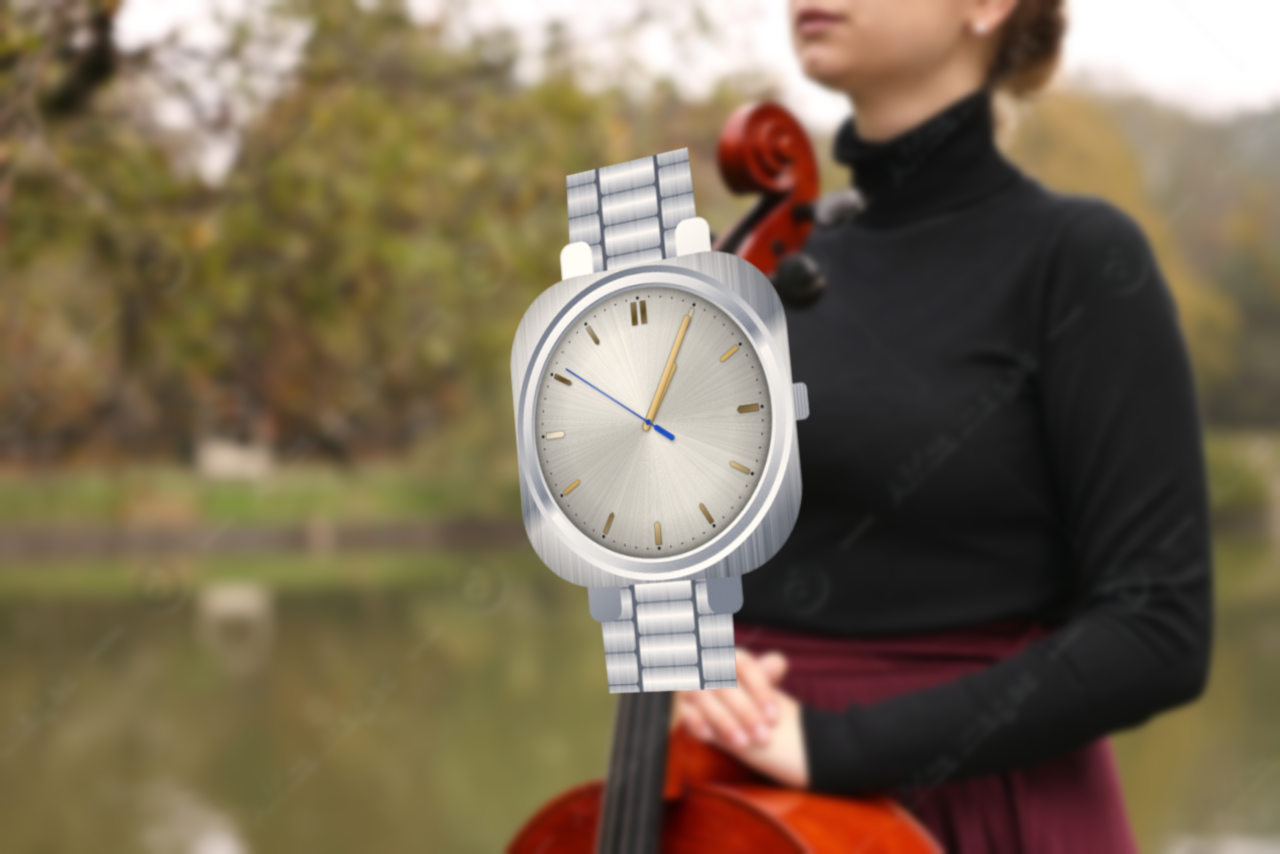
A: 1:04:51
